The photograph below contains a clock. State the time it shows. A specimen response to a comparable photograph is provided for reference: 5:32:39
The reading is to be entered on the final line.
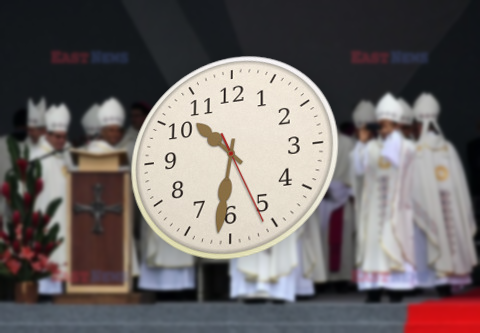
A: 10:31:26
